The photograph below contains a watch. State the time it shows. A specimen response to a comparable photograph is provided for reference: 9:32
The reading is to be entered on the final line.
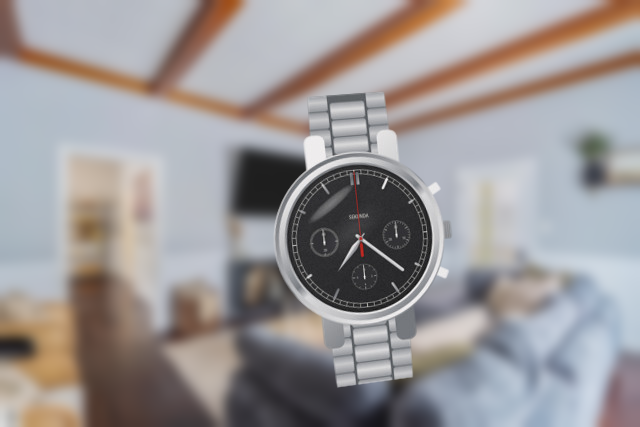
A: 7:22
